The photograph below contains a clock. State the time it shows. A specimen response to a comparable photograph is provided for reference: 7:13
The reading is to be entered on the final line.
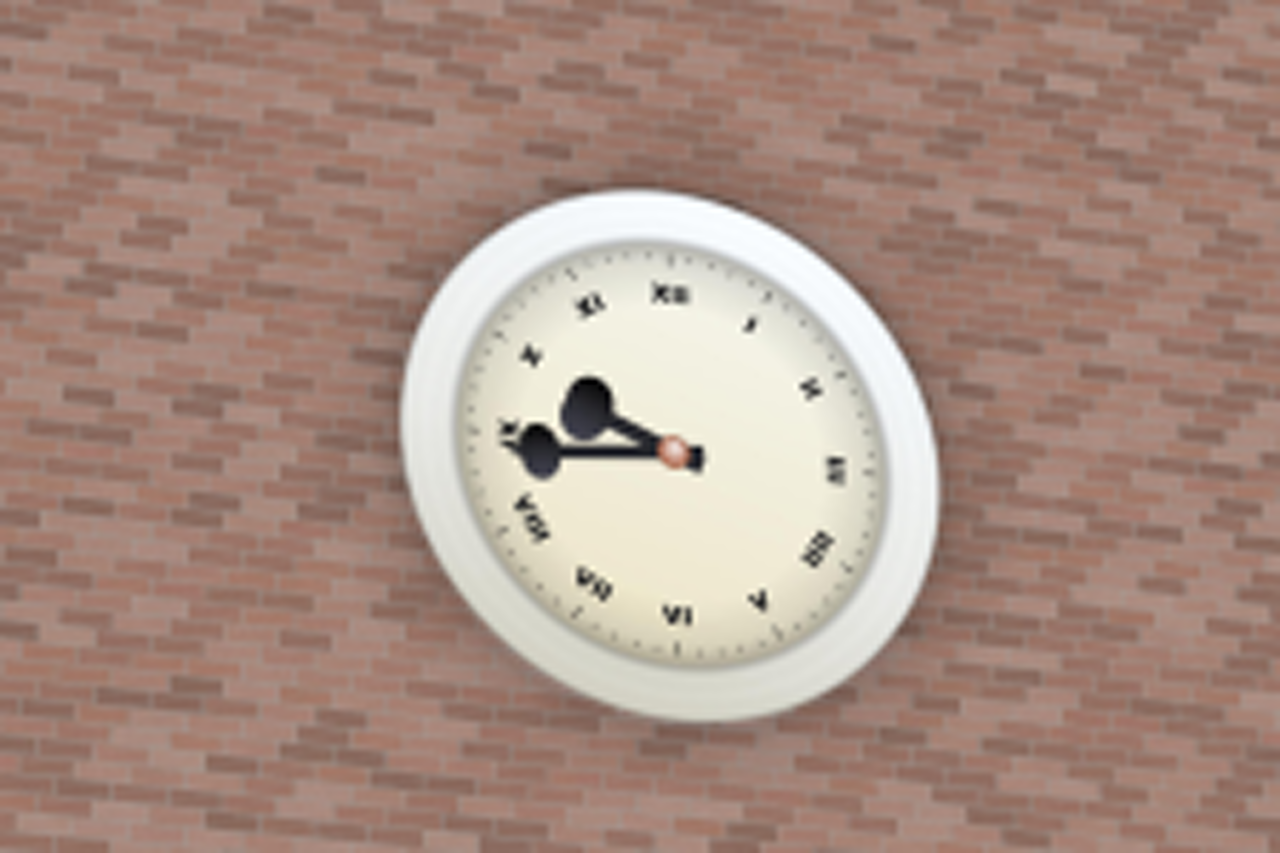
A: 9:44
